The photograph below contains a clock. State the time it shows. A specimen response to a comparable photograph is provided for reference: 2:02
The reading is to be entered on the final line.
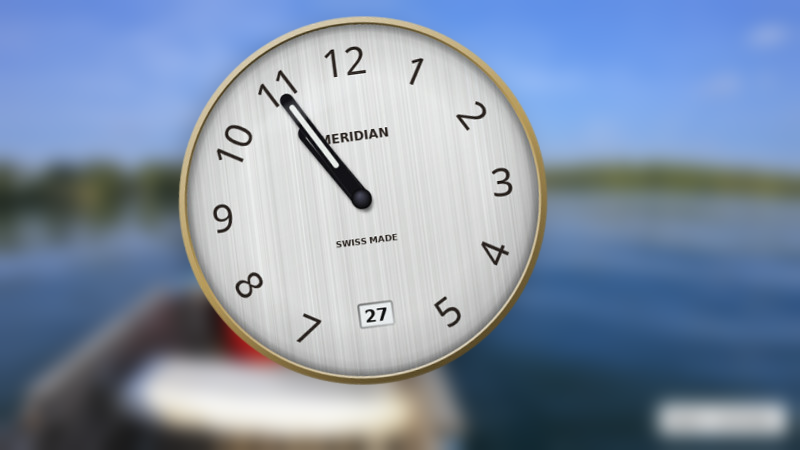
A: 10:55
